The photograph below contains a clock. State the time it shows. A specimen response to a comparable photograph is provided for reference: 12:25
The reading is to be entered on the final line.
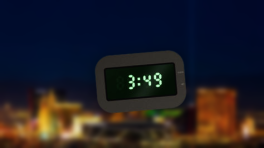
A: 3:49
